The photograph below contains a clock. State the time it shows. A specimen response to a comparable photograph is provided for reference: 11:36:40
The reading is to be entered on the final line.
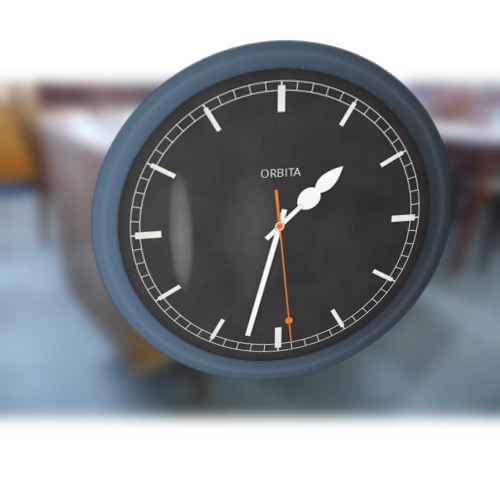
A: 1:32:29
